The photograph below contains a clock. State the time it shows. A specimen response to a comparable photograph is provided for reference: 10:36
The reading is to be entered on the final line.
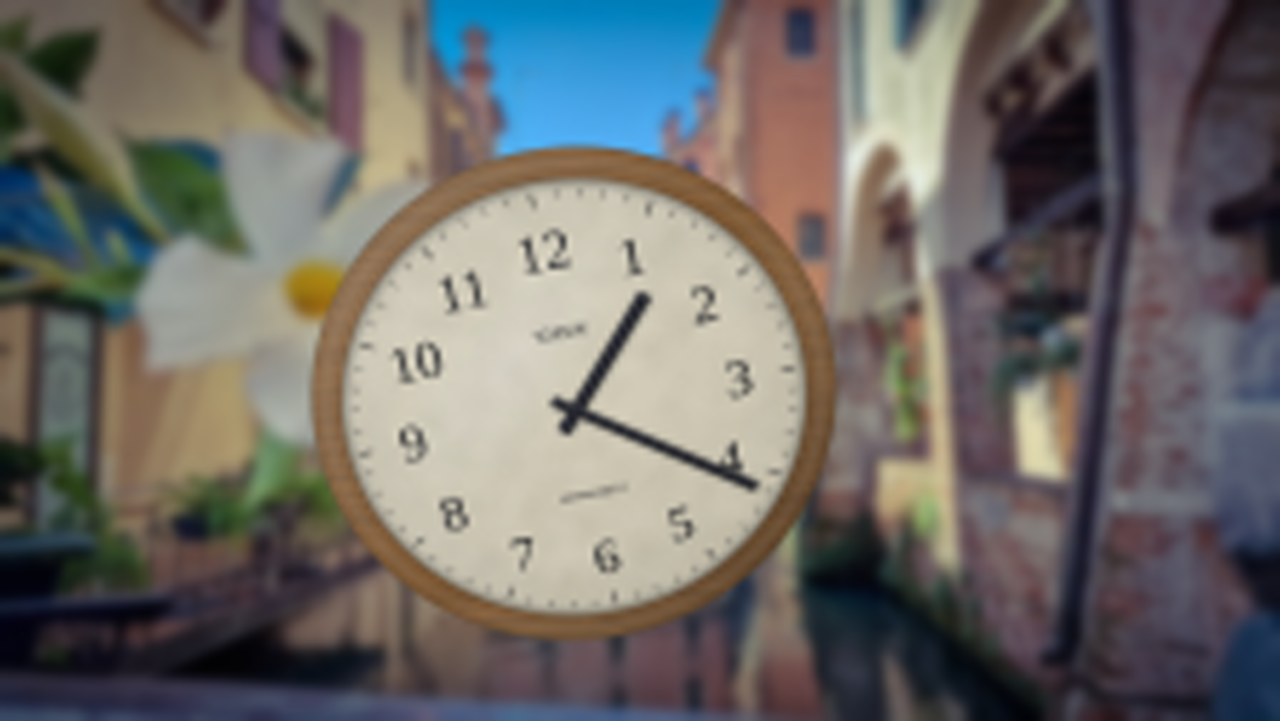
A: 1:21
